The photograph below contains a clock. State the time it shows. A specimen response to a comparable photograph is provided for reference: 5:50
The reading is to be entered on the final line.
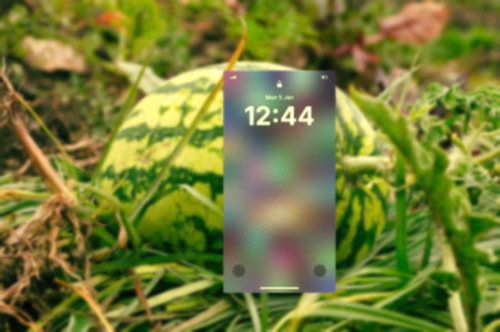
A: 12:44
